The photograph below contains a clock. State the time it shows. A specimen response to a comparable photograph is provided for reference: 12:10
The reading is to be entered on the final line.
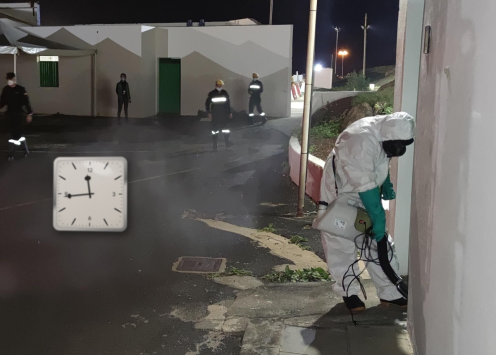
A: 11:44
